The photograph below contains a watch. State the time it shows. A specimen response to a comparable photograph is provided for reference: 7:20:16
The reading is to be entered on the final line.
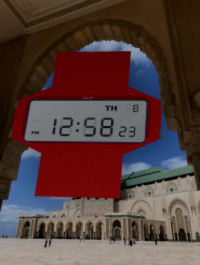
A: 12:58:23
